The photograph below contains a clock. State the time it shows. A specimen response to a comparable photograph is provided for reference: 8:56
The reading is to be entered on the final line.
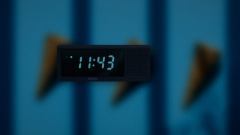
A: 11:43
